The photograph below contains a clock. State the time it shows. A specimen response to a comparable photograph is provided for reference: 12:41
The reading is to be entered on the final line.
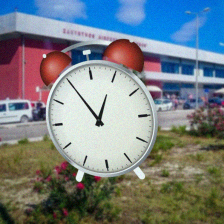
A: 12:55
